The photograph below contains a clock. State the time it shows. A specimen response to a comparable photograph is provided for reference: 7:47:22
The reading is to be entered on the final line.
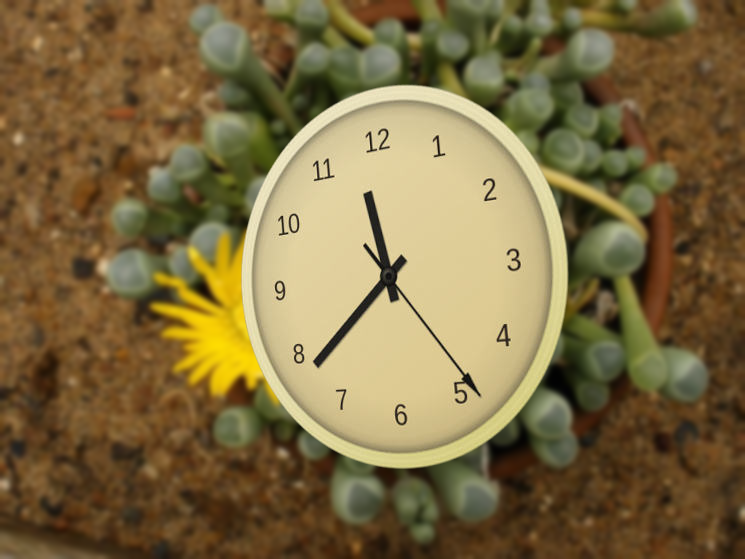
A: 11:38:24
